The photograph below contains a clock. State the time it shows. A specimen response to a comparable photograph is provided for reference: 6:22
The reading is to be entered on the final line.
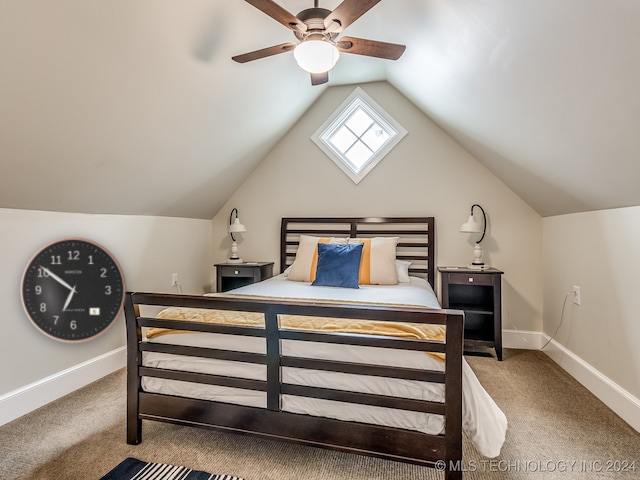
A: 6:51
